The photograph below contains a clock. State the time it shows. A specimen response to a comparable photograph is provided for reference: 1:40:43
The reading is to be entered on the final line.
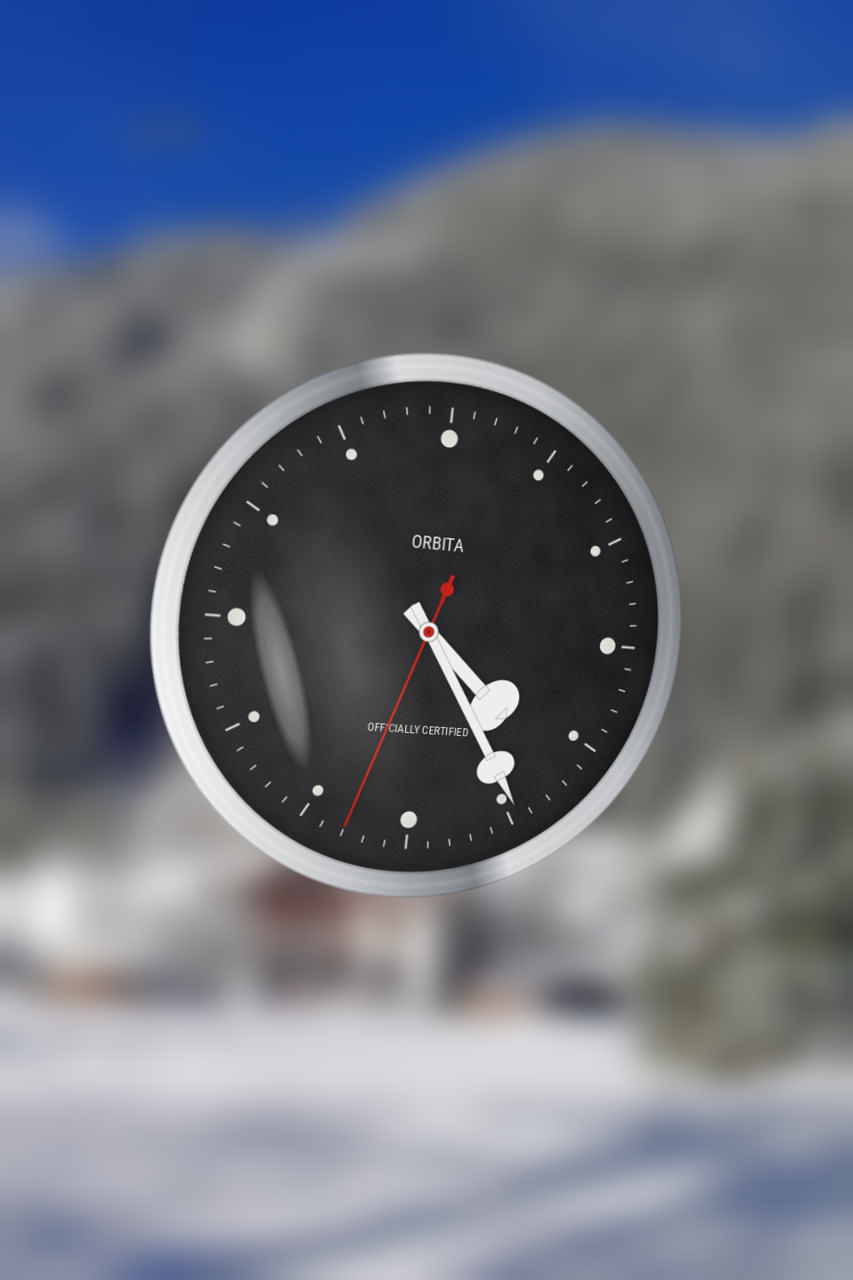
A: 4:24:33
